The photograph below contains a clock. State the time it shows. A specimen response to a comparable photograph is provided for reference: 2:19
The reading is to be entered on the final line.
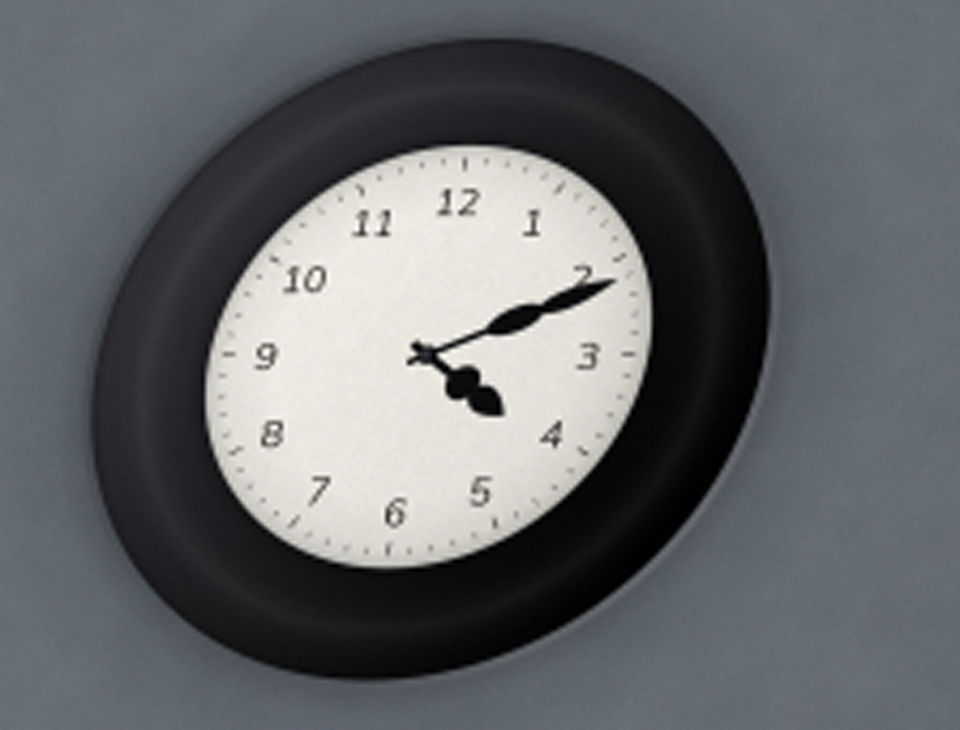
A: 4:11
